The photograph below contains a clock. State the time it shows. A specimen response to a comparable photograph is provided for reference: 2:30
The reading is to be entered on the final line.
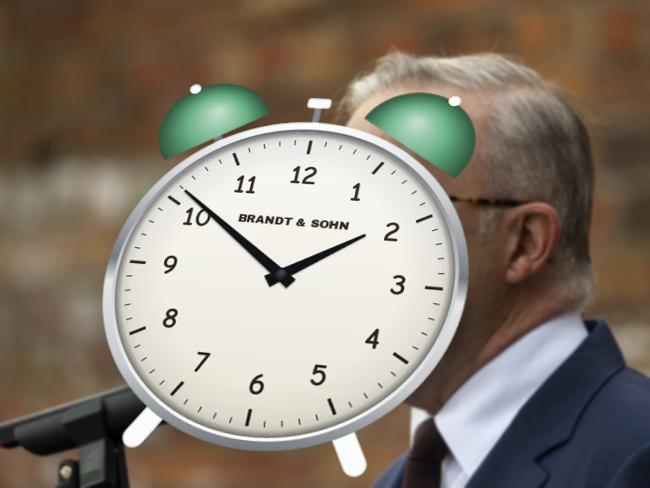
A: 1:51
